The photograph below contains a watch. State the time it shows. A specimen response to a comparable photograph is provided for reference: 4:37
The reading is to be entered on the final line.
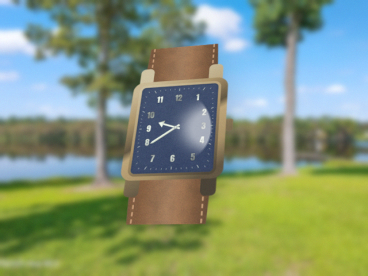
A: 9:39
